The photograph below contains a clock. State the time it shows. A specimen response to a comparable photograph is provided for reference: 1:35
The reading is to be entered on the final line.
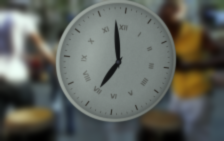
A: 6:58
